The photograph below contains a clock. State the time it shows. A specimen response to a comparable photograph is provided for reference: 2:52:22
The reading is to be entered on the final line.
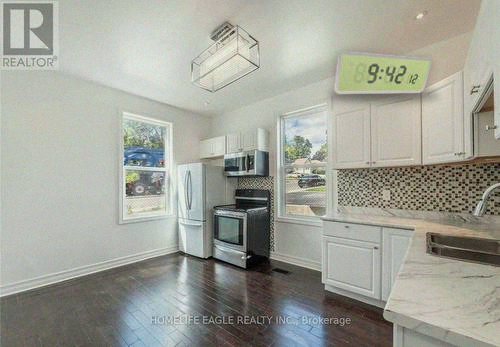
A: 9:42:12
